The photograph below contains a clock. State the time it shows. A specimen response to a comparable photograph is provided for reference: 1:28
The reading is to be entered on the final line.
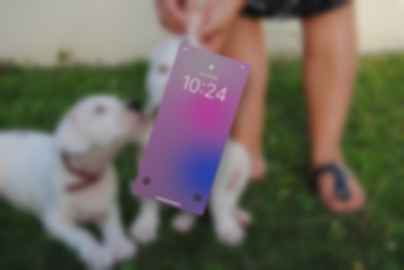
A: 10:24
